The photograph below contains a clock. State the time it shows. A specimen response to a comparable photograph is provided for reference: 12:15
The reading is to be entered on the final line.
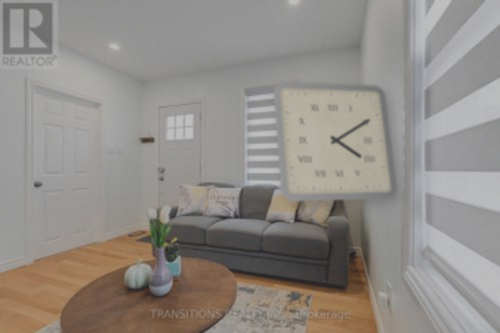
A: 4:10
